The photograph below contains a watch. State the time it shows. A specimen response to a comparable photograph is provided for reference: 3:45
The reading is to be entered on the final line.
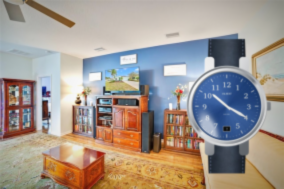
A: 10:20
